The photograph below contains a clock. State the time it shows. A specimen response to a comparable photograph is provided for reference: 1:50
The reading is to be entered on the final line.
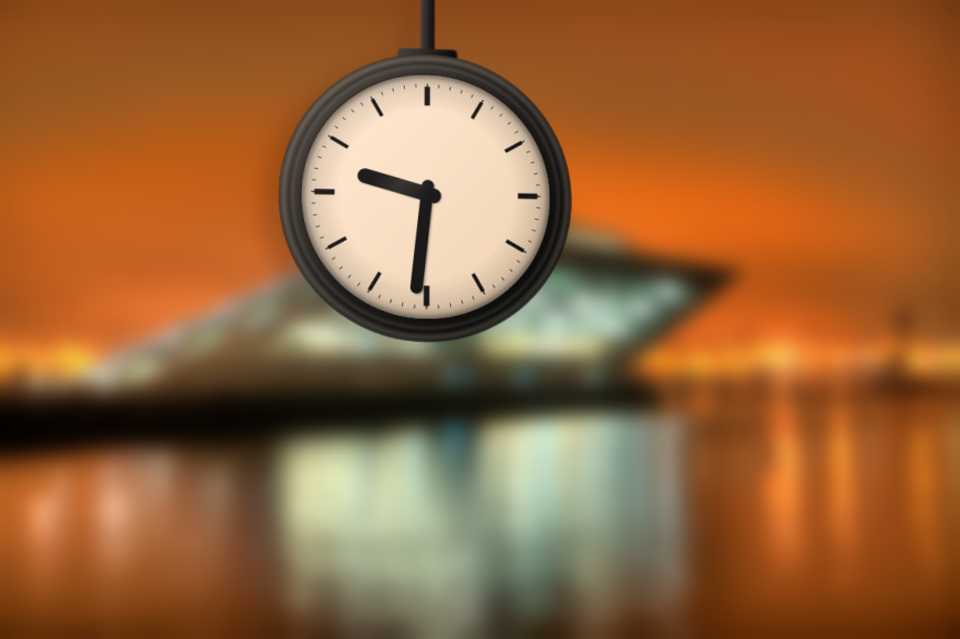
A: 9:31
